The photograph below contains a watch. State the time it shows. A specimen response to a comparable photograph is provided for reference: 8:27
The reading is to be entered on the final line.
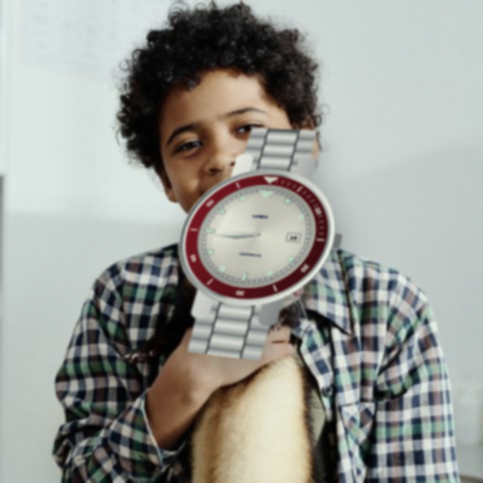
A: 8:44
